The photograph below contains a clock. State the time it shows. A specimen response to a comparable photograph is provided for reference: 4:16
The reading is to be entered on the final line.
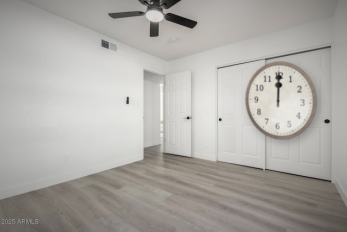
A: 12:00
